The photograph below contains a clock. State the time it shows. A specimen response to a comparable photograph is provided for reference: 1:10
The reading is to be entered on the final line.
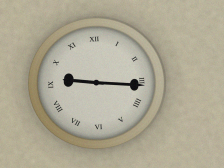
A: 9:16
